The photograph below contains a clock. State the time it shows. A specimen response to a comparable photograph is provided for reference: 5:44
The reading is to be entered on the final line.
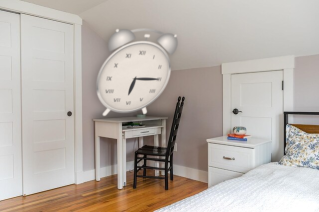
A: 6:15
